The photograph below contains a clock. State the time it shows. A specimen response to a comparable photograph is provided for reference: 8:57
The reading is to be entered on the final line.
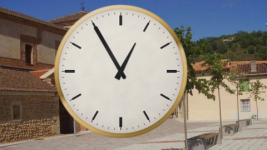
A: 12:55
